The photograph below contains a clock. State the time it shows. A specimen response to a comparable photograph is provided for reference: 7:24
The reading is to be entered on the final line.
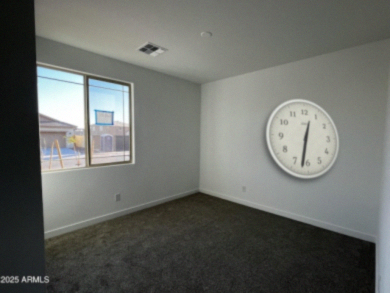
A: 12:32
